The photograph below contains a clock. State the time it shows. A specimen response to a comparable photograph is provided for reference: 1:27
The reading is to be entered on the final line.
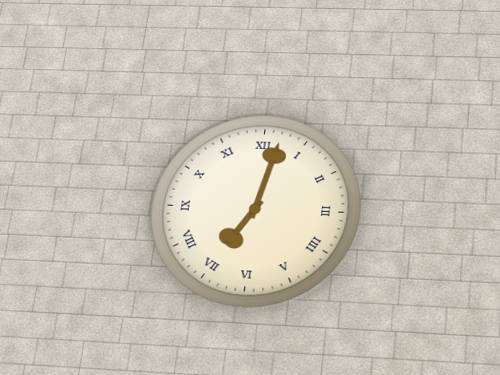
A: 7:02
